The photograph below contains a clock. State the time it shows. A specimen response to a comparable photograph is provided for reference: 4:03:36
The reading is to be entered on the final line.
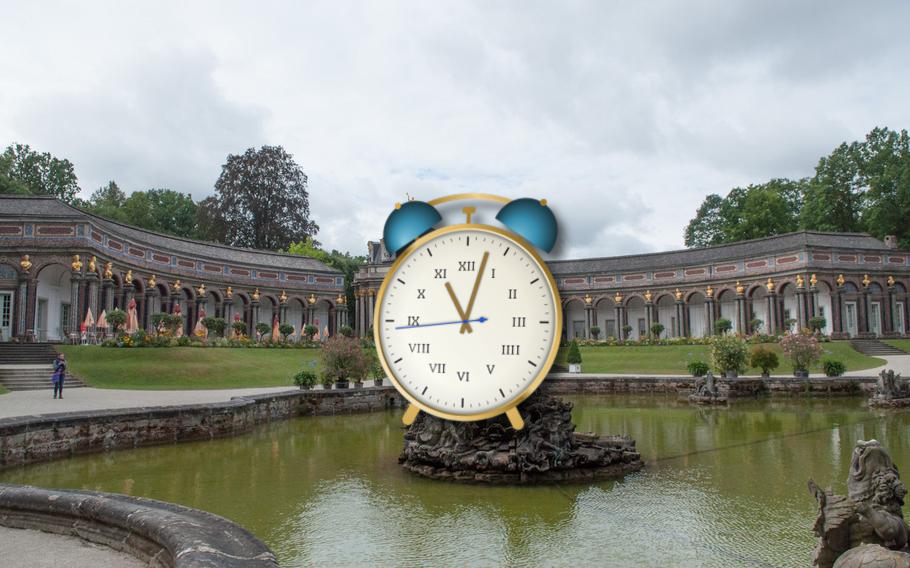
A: 11:02:44
